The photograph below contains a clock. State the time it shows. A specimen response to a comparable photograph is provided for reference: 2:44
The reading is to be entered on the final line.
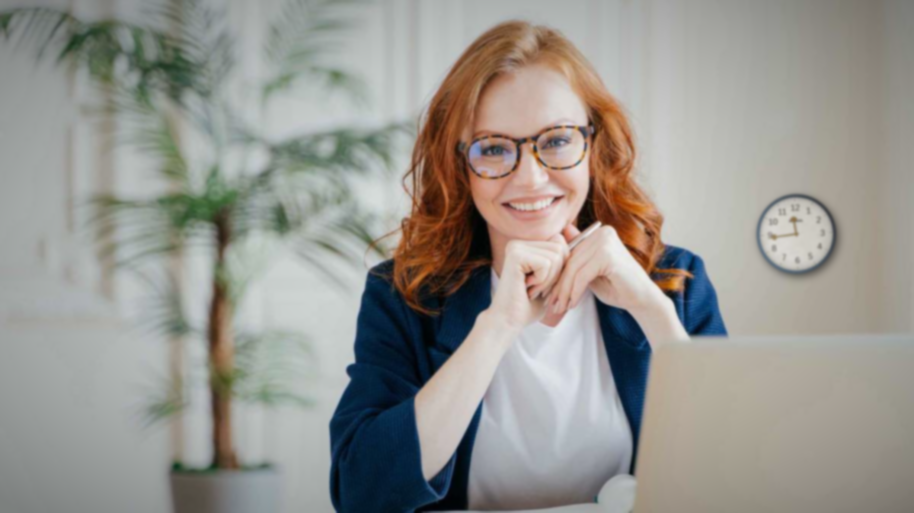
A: 11:44
